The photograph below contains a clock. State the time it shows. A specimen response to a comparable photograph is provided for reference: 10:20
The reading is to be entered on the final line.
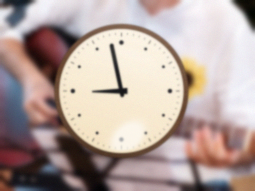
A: 8:58
